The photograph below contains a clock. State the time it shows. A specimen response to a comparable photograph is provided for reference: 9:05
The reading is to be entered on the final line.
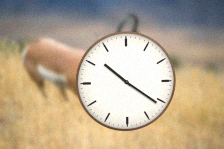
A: 10:21
